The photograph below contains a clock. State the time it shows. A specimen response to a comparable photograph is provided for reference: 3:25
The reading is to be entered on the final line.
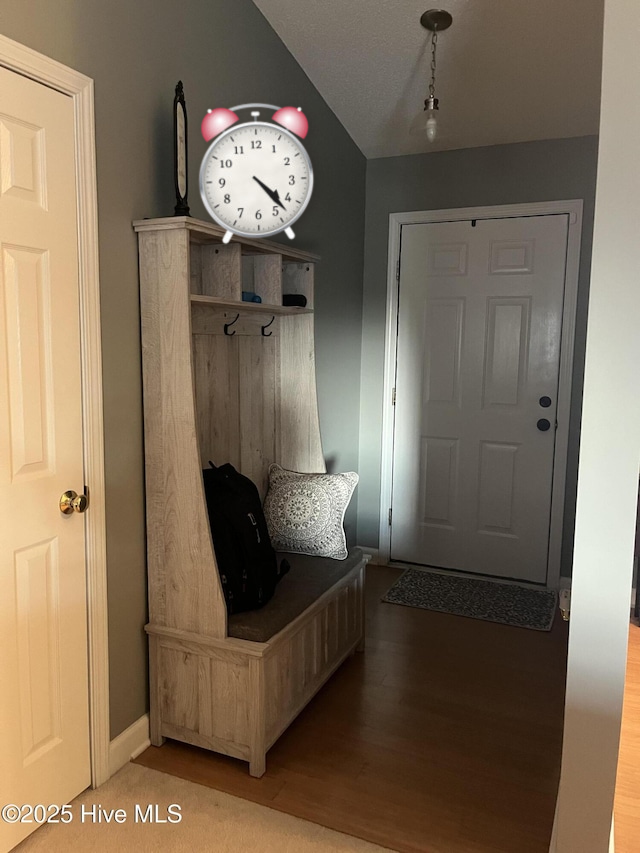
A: 4:23
